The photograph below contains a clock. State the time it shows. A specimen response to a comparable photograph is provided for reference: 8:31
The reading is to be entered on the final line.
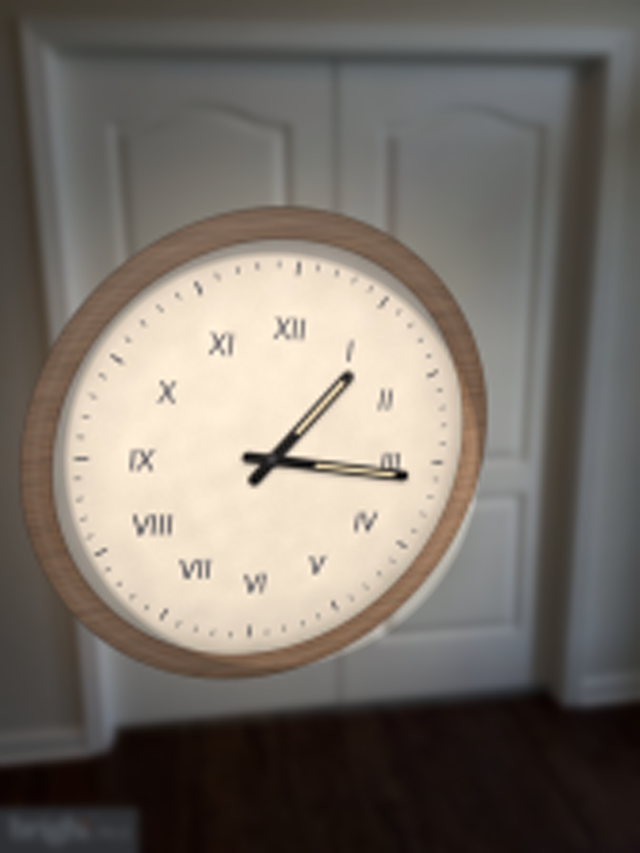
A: 1:16
